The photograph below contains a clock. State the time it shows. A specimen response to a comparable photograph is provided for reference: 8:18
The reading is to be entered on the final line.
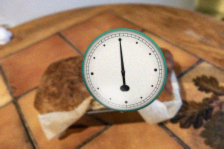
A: 6:00
